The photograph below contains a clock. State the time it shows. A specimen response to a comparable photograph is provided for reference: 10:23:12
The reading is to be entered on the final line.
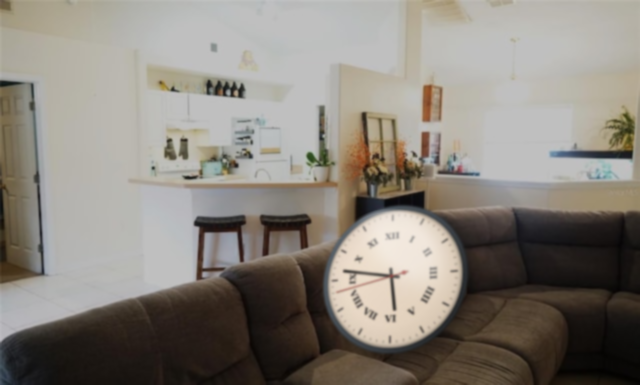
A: 5:46:43
